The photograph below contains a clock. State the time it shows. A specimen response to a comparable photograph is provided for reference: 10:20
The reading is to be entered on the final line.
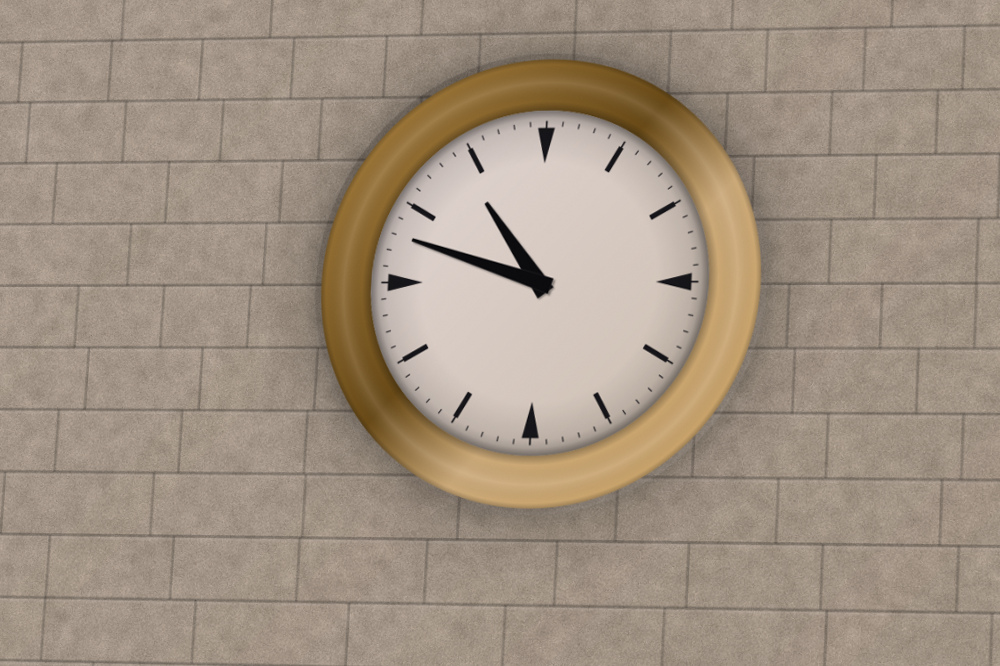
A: 10:48
